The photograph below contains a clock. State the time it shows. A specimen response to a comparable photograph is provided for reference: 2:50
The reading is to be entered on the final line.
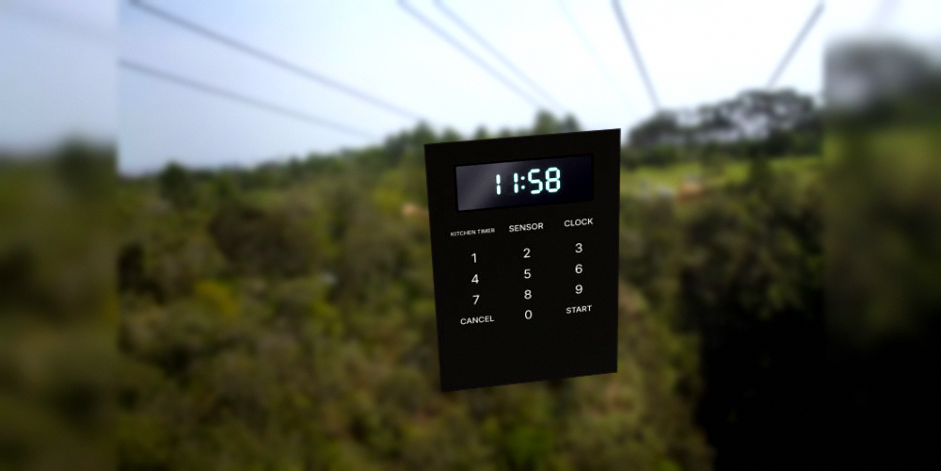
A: 11:58
